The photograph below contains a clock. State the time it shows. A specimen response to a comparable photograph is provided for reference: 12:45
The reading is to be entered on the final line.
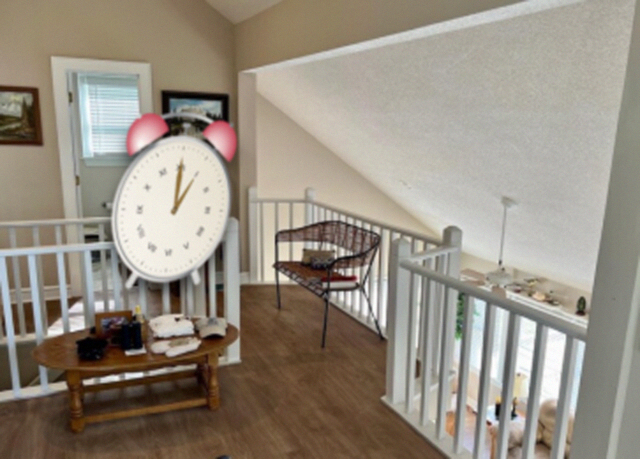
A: 1:00
